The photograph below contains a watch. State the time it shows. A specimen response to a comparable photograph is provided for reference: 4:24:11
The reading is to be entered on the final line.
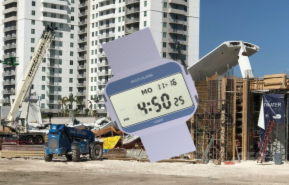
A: 4:50:25
